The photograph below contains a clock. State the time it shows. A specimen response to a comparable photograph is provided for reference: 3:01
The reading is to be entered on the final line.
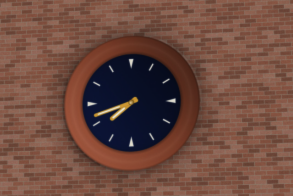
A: 7:42
